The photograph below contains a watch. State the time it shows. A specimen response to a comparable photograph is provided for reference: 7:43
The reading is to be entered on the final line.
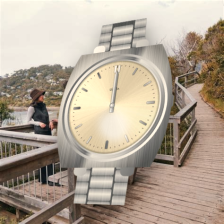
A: 12:00
